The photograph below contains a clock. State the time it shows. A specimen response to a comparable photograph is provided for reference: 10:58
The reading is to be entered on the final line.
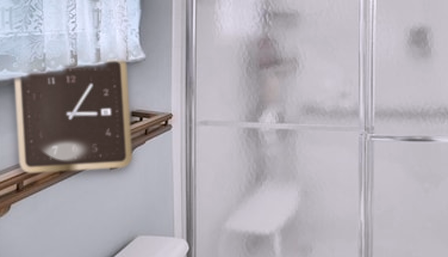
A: 3:06
